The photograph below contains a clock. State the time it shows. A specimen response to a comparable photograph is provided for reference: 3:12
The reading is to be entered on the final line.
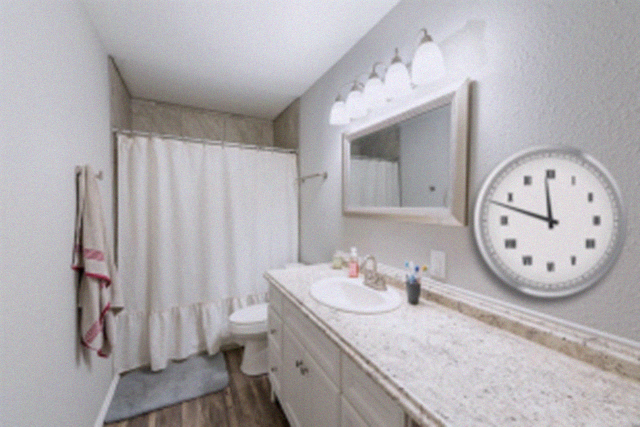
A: 11:48
